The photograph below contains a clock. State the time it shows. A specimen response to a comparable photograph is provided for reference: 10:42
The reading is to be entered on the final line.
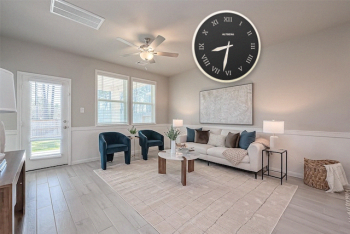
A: 8:32
